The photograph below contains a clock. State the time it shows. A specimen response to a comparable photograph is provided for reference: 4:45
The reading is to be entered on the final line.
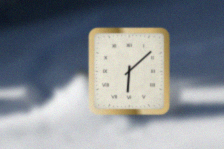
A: 6:08
